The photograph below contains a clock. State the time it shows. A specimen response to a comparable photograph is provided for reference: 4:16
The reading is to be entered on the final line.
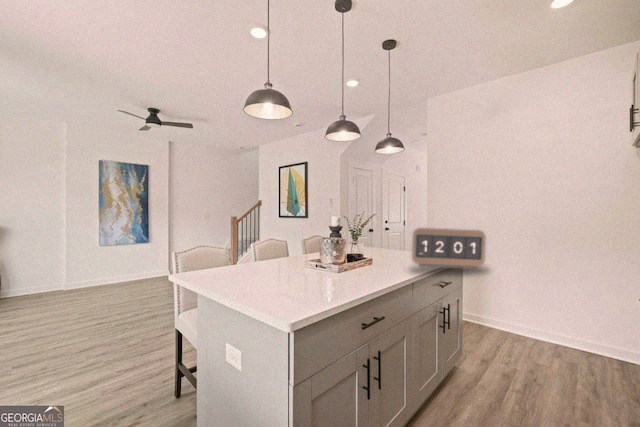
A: 12:01
